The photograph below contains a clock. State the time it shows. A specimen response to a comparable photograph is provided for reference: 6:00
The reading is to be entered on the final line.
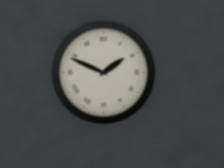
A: 1:49
